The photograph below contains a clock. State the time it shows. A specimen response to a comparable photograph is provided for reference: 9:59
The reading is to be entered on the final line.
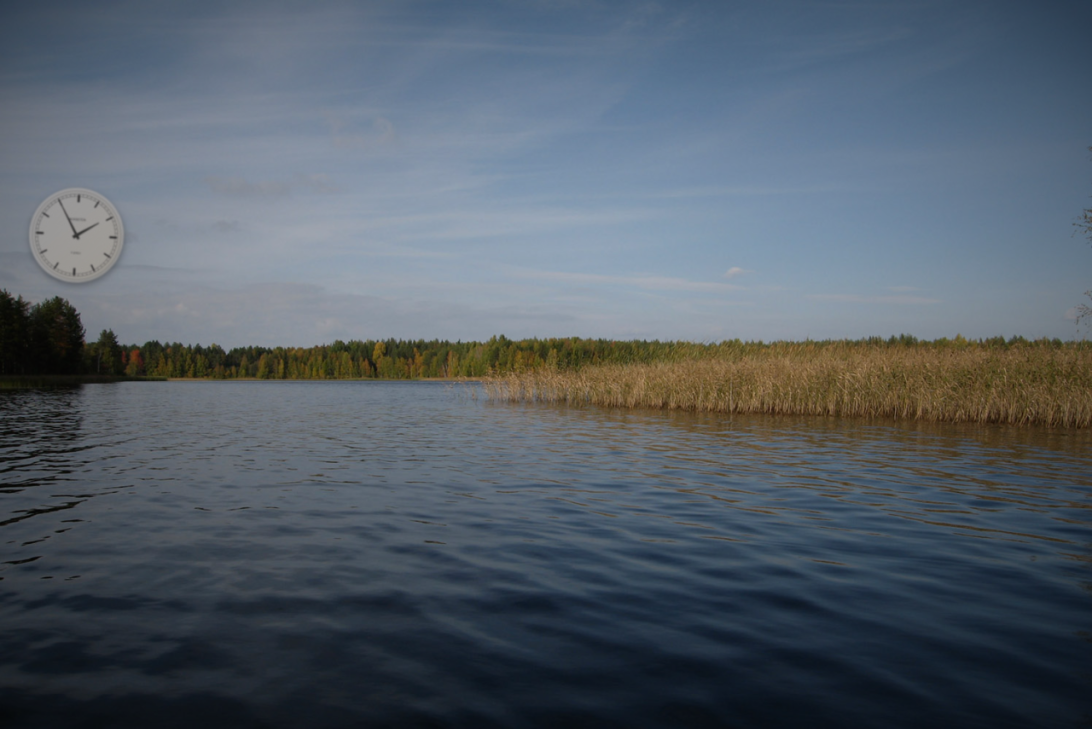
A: 1:55
